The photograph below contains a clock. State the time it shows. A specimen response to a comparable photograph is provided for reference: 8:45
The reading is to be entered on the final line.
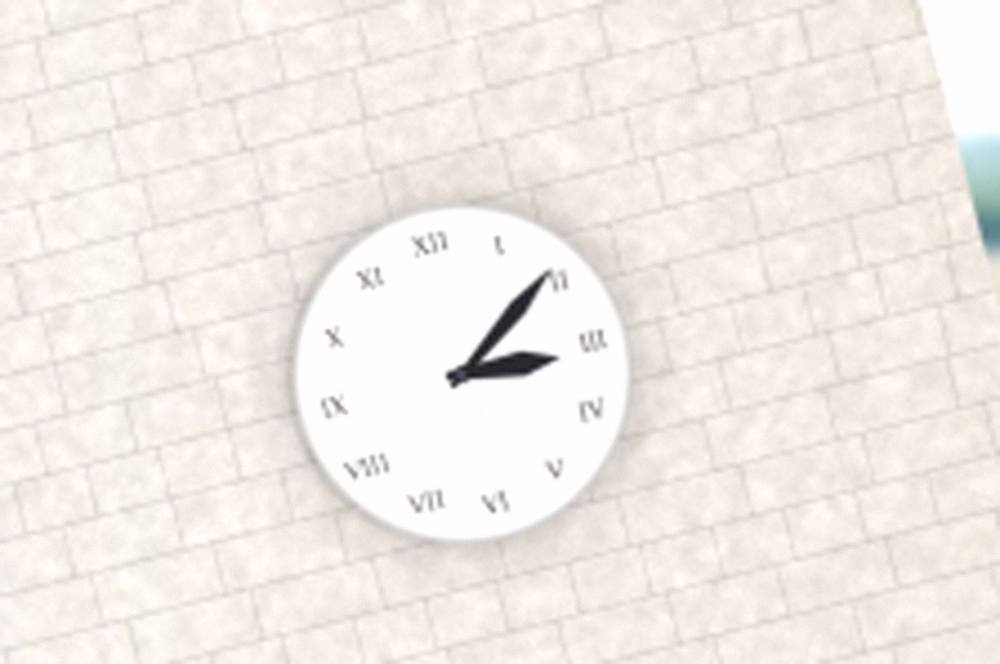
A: 3:09
